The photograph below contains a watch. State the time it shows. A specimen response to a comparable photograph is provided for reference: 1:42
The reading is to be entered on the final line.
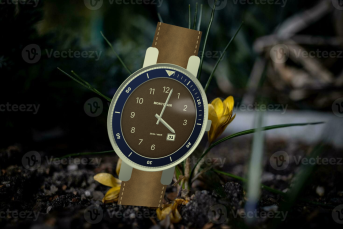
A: 4:02
